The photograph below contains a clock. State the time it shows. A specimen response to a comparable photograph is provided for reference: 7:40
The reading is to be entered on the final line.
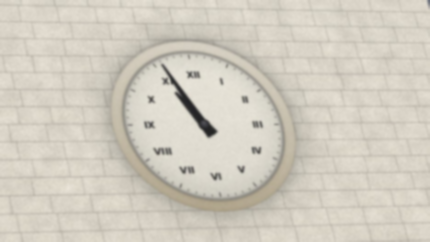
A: 10:56
